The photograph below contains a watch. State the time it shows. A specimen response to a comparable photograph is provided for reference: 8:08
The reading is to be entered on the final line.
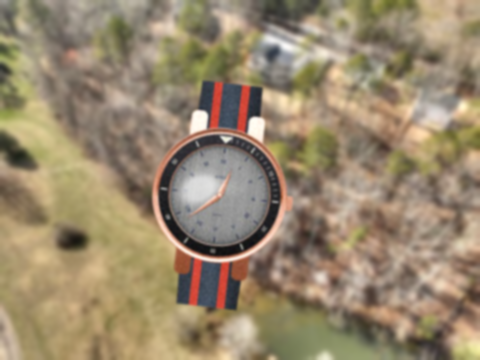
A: 12:38
